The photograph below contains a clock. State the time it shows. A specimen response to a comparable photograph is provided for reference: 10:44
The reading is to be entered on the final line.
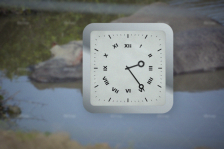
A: 2:24
